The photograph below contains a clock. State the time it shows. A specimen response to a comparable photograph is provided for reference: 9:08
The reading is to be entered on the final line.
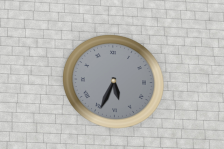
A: 5:34
